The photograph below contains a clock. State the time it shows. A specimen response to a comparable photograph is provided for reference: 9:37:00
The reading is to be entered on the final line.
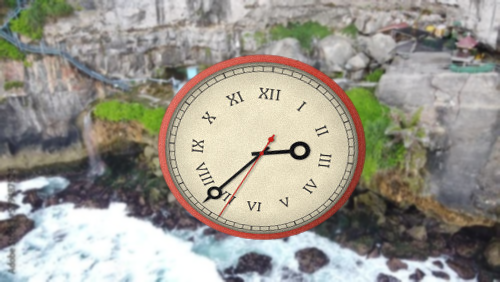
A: 2:36:34
